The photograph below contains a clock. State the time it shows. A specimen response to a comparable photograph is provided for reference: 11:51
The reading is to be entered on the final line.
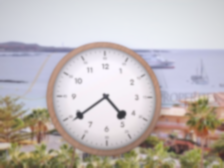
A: 4:39
